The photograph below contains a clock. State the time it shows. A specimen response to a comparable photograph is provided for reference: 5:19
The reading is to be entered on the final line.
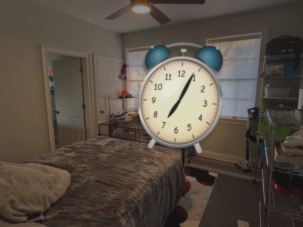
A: 7:04
